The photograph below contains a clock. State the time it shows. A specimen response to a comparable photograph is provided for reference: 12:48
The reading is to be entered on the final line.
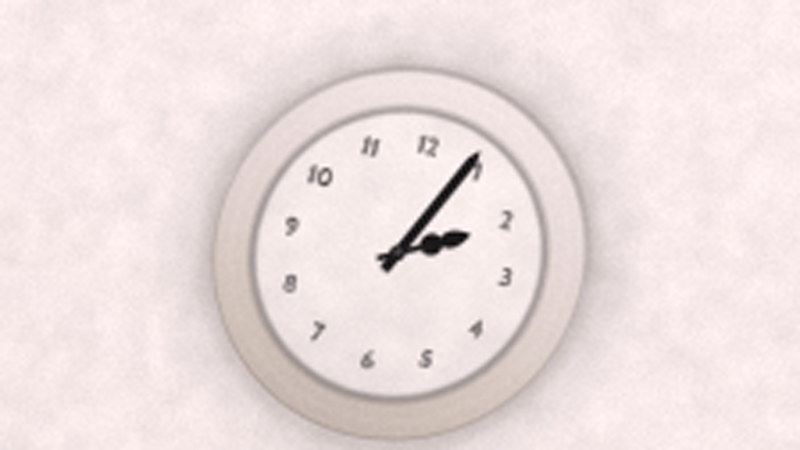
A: 2:04
